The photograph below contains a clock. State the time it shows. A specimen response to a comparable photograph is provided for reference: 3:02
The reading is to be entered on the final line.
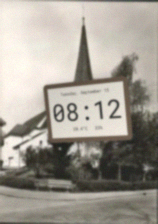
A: 8:12
